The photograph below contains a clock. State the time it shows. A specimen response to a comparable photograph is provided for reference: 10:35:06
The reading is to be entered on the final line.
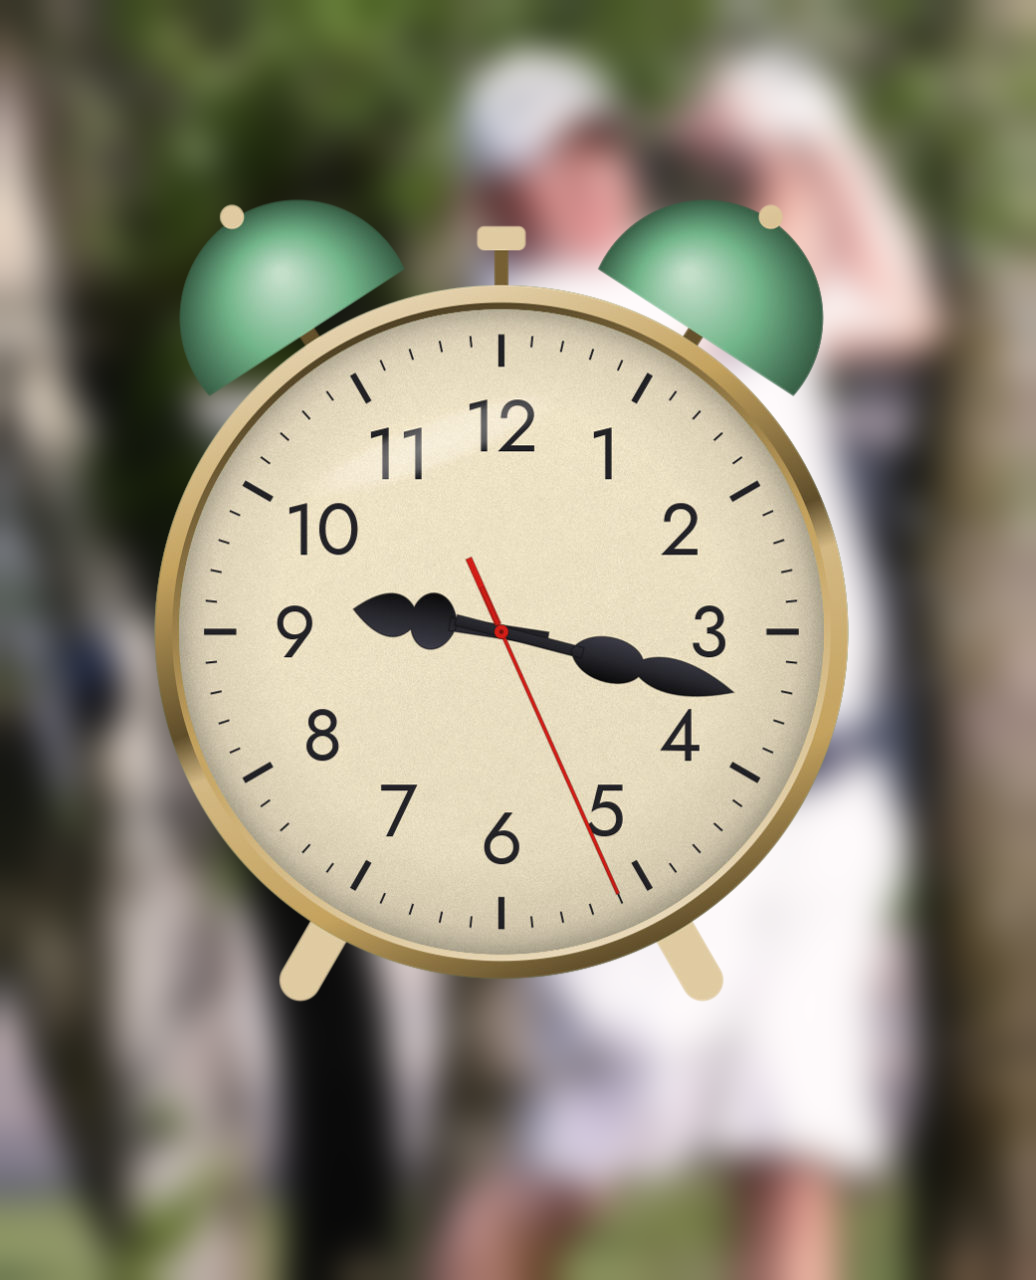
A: 9:17:26
